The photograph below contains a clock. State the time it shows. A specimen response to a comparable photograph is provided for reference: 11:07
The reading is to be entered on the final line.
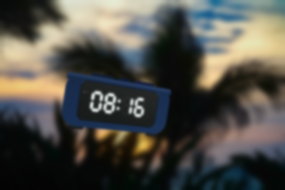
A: 8:16
